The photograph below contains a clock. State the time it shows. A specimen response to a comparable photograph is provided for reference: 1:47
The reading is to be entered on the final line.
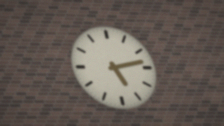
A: 5:13
